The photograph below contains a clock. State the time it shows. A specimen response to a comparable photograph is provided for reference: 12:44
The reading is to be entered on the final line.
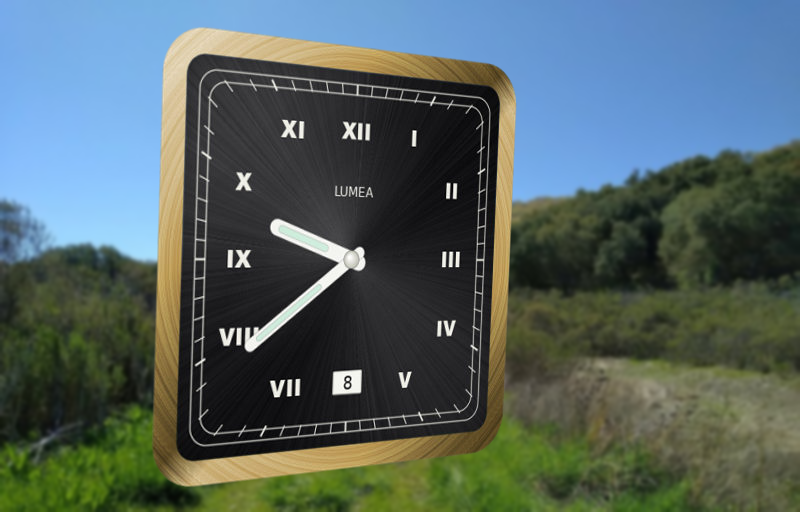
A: 9:39
